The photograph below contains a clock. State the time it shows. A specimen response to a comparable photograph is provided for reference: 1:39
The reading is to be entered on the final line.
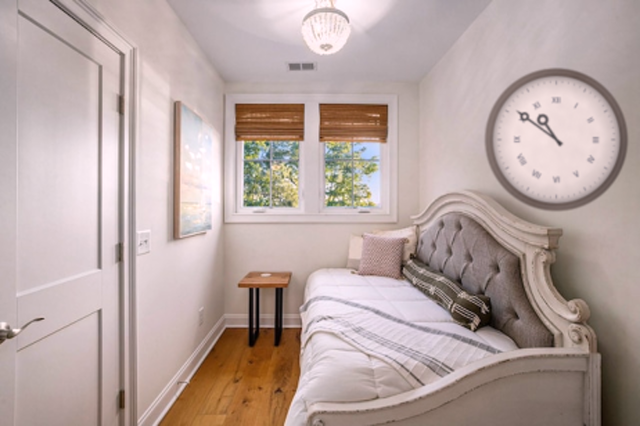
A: 10:51
